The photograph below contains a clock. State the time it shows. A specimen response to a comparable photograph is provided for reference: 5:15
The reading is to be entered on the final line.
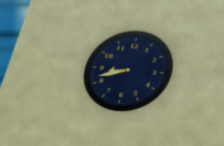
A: 8:42
